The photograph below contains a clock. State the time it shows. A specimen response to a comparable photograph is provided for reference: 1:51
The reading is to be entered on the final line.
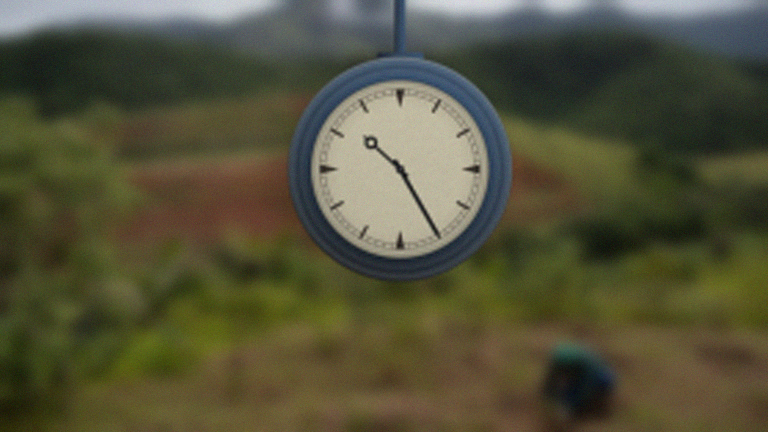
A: 10:25
